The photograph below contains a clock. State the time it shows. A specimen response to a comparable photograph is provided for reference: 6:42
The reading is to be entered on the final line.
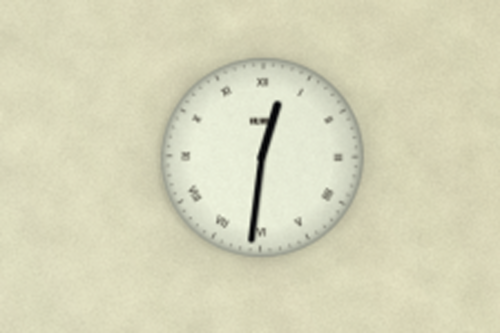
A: 12:31
